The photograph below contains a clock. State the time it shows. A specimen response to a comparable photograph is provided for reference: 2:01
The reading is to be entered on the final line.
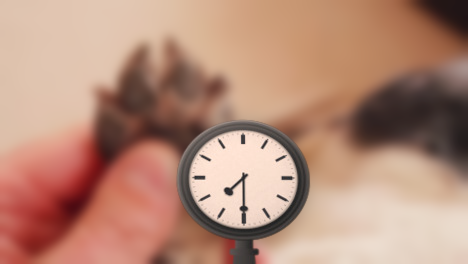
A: 7:30
